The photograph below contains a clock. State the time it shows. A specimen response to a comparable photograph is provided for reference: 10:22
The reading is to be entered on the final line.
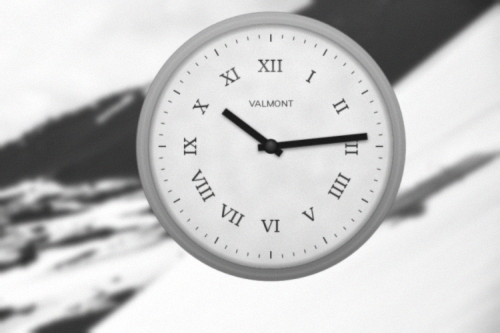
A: 10:14
